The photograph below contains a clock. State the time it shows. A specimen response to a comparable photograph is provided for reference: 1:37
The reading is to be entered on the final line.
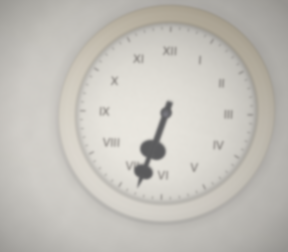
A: 6:33
